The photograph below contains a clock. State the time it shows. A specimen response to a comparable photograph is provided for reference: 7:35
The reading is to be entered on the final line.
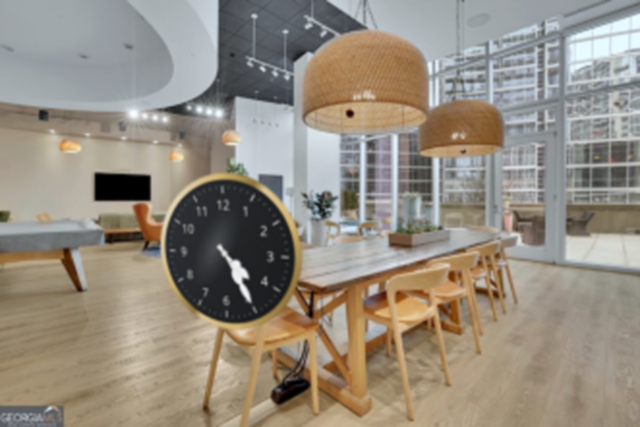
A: 4:25
